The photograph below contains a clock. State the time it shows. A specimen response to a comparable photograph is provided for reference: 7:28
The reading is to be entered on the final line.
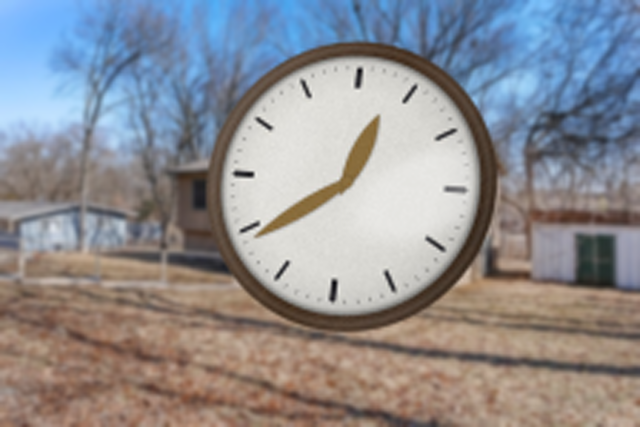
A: 12:39
